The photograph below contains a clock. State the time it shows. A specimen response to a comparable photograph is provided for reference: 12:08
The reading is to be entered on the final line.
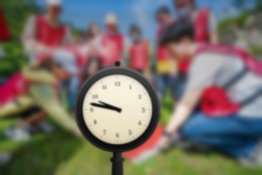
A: 9:47
